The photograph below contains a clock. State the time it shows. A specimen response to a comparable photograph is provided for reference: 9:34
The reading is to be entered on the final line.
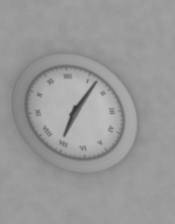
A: 7:07
